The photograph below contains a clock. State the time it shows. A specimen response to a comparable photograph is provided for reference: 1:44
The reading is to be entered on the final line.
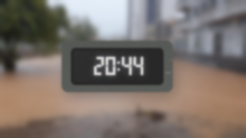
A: 20:44
